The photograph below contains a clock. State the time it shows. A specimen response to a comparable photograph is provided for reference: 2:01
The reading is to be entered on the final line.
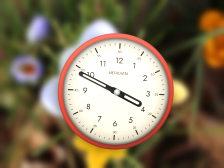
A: 3:49
